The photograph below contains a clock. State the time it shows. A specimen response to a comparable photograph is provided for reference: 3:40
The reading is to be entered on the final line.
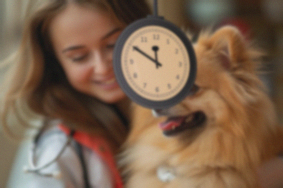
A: 11:50
